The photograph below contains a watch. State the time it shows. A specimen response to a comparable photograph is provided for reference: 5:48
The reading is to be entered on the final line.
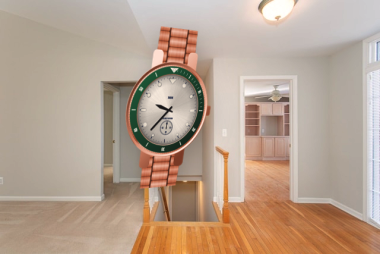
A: 9:37
